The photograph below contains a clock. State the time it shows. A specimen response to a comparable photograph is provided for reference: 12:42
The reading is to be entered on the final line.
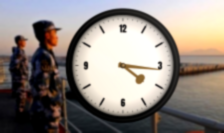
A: 4:16
